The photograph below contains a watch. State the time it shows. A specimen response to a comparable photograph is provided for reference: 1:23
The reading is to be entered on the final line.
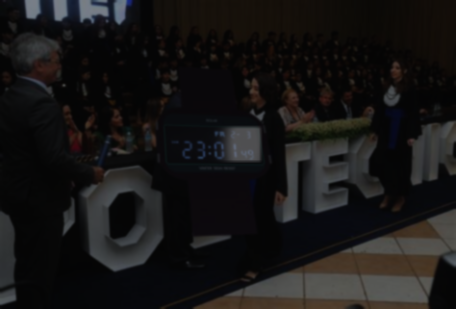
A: 23:01
